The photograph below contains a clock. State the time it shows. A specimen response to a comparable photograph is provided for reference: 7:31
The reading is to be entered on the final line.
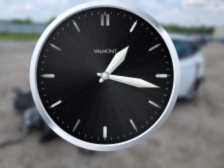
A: 1:17
